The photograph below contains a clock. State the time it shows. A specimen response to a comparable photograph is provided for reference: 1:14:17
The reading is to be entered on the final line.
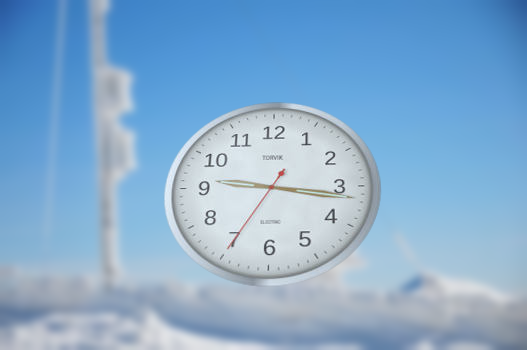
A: 9:16:35
